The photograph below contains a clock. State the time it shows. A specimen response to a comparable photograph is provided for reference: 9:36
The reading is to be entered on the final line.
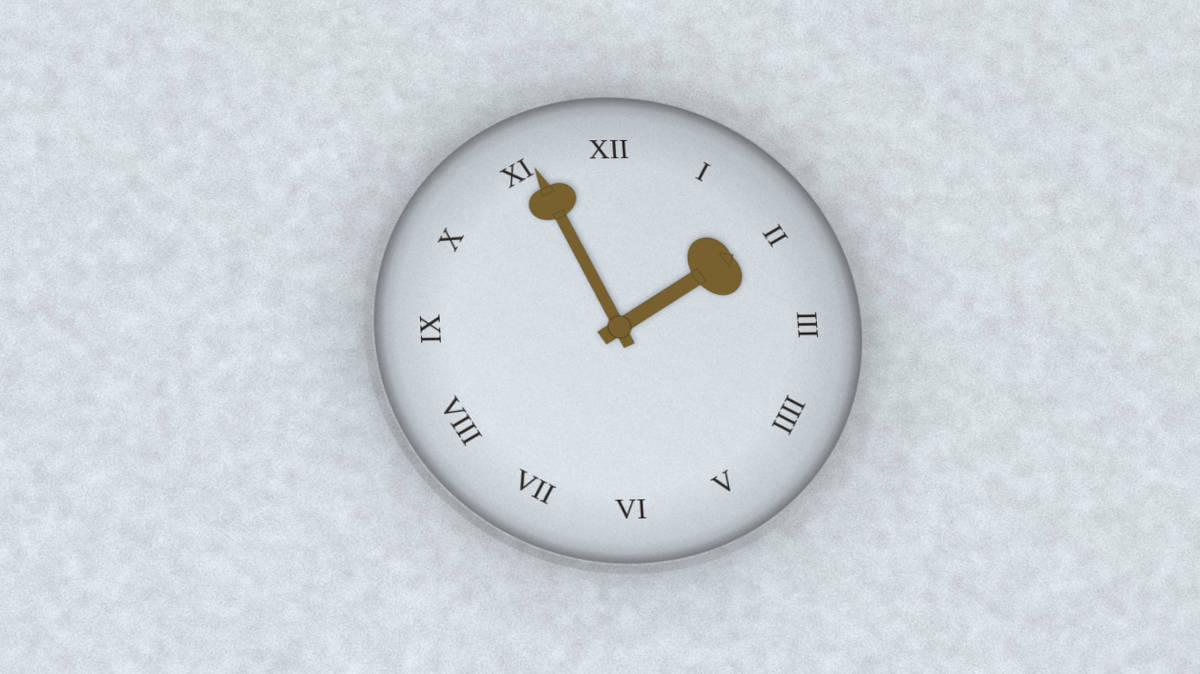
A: 1:56
